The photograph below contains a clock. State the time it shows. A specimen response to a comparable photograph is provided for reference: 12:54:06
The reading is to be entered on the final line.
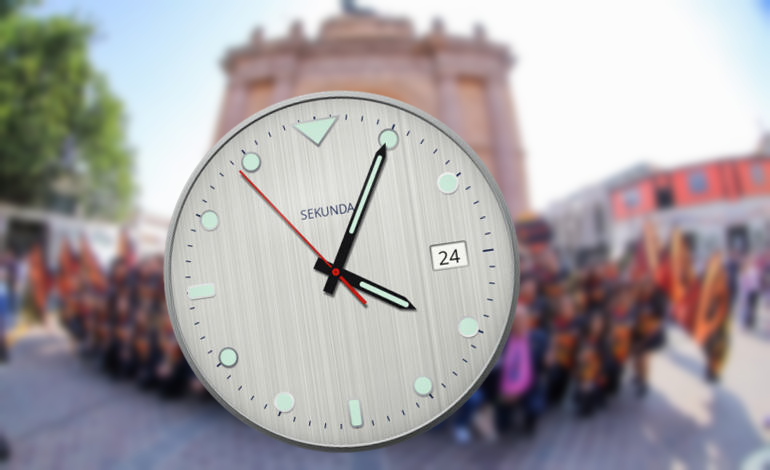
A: 4:04:54
